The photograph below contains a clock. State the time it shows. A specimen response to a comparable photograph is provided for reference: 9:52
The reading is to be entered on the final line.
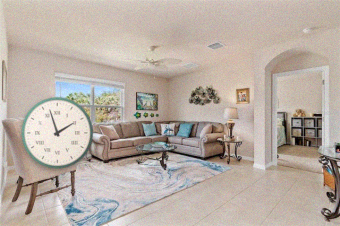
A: 1:57
